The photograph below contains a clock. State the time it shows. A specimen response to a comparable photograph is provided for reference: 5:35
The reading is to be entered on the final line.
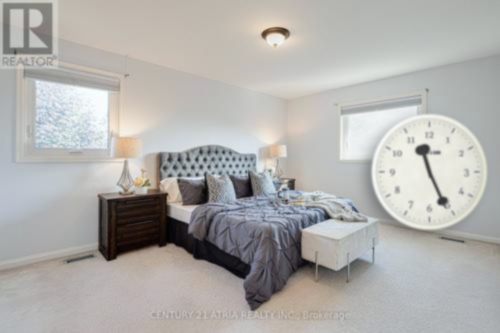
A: 11:26
